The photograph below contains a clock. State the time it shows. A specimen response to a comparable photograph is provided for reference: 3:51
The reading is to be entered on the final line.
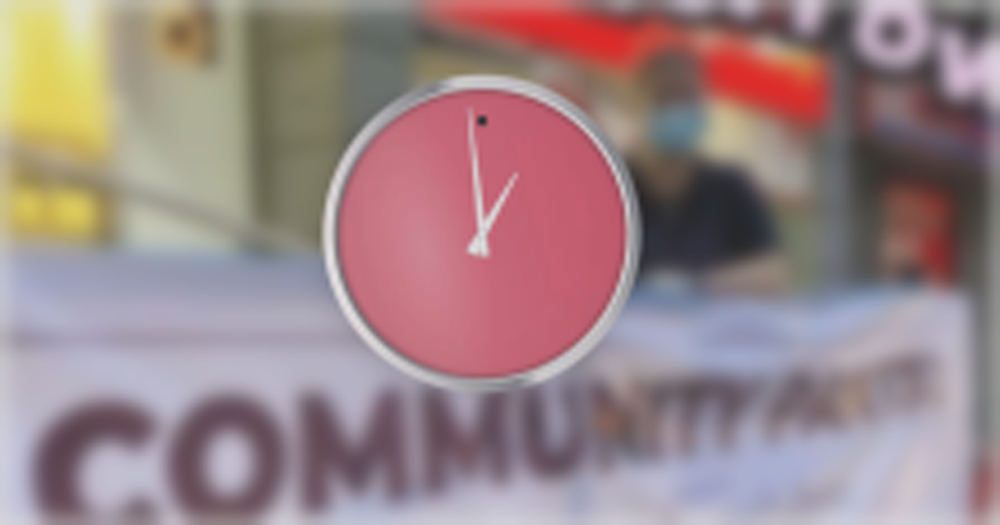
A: 12:59
